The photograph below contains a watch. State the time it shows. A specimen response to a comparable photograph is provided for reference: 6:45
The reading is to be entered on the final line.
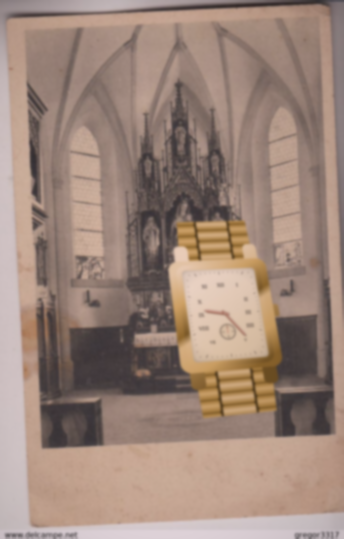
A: 9:24
